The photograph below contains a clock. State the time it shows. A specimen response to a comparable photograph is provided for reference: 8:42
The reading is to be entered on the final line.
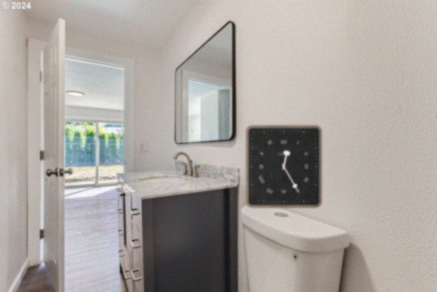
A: 12:25
